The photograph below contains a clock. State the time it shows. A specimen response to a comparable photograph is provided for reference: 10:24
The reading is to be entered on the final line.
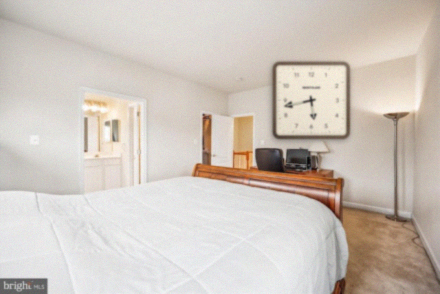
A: 5:43
